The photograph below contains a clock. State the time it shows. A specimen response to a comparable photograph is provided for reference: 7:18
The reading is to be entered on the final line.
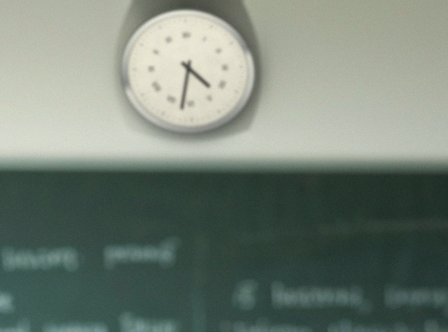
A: 4:32
